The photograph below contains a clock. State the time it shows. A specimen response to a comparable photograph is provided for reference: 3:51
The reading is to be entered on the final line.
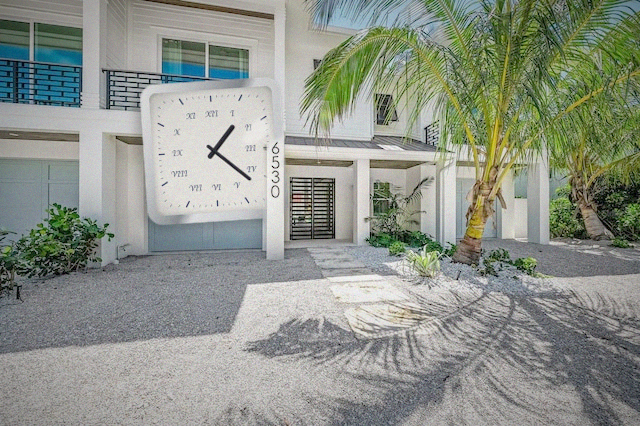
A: 1:22
